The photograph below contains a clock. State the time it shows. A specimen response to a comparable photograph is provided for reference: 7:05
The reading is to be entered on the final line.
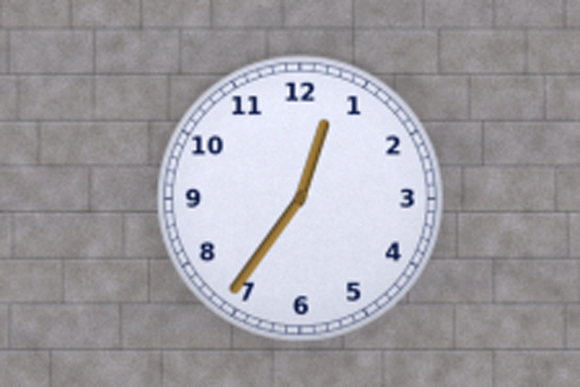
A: 12:36
